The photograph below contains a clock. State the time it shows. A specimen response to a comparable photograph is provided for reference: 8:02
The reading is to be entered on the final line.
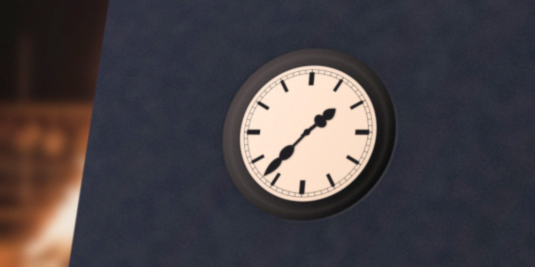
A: 1:37
